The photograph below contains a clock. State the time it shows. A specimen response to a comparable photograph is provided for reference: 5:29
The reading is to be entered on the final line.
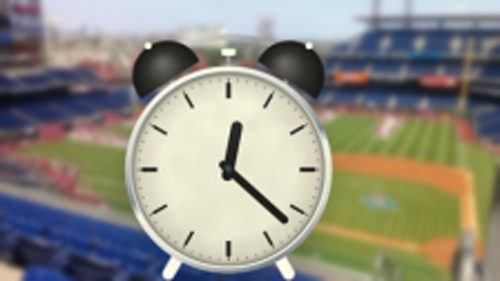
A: 12:22
